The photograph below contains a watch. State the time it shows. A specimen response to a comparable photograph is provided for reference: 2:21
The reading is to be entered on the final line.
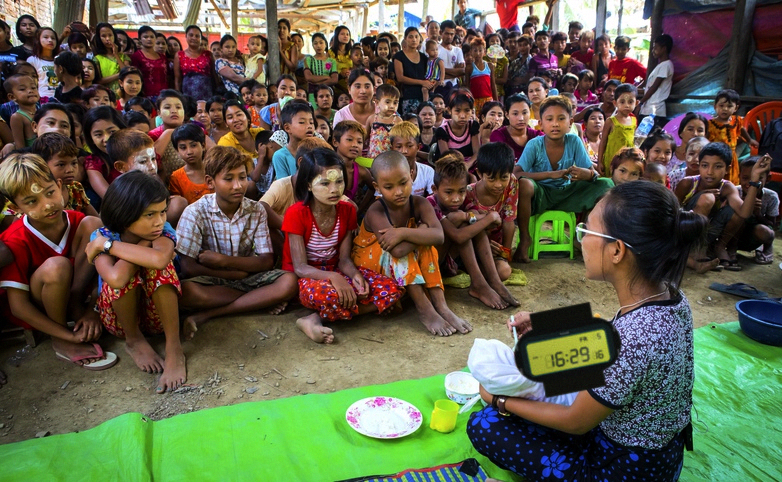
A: 16:29
